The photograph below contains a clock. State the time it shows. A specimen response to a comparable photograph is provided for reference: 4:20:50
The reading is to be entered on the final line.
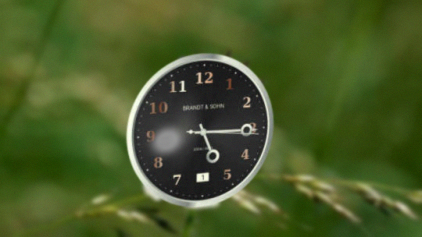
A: 5:15:16
